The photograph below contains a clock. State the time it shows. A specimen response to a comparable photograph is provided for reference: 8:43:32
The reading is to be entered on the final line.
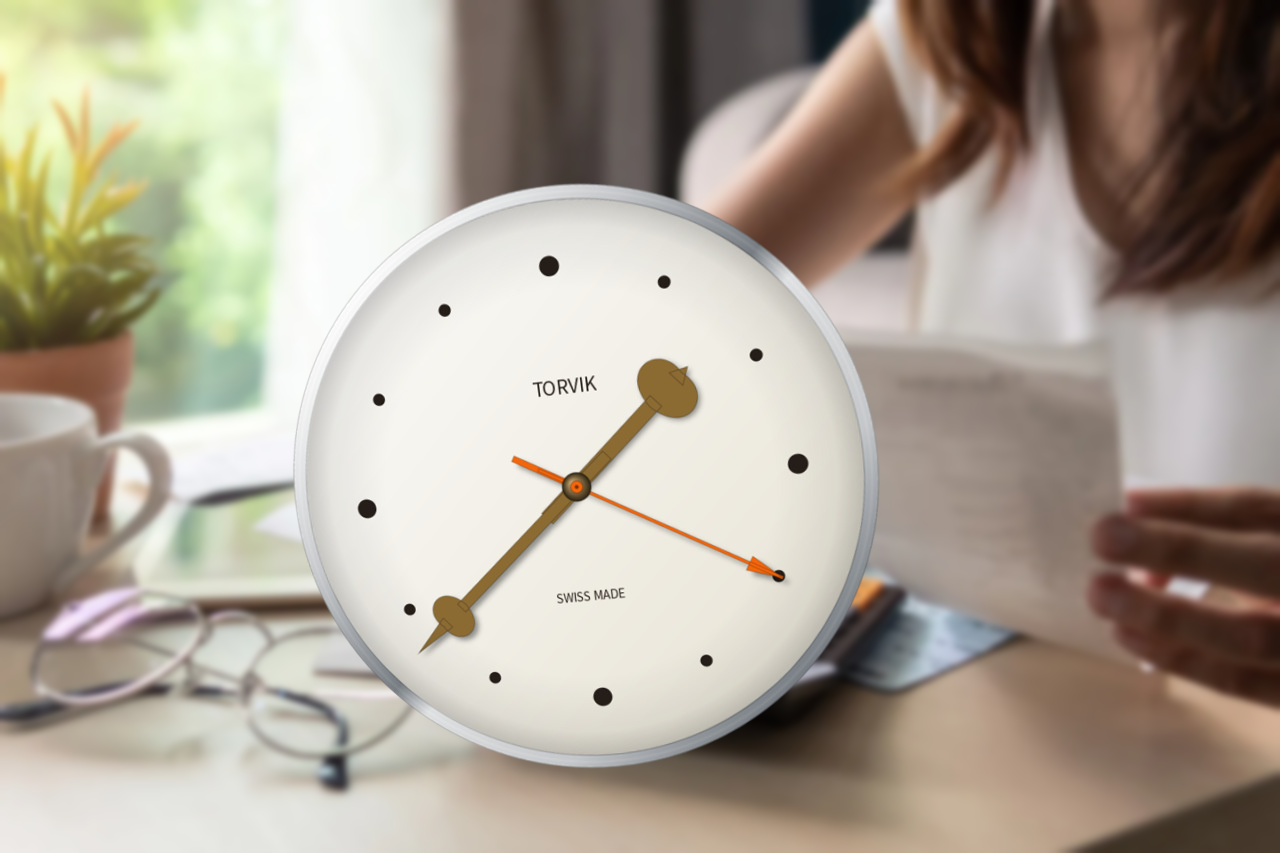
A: 1:38:20
